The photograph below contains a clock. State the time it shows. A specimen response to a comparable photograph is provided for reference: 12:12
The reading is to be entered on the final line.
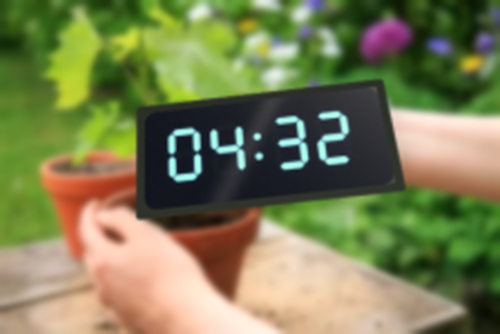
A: 4:32
